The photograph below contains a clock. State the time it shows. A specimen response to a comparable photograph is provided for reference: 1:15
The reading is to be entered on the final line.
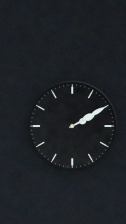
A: 2:10
